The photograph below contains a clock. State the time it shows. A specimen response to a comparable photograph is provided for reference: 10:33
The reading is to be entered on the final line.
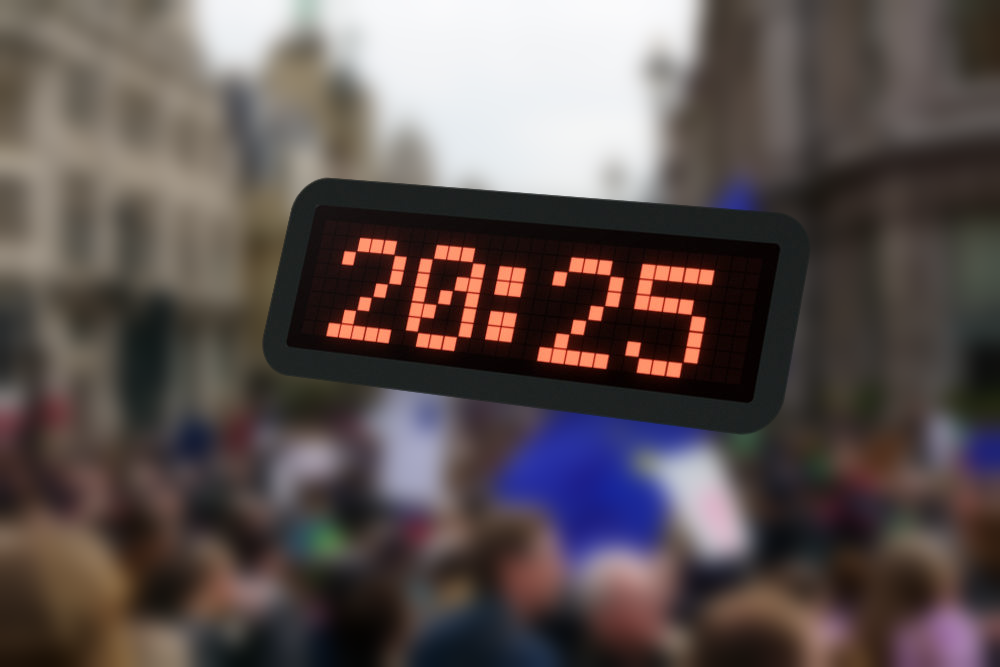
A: 20:25
